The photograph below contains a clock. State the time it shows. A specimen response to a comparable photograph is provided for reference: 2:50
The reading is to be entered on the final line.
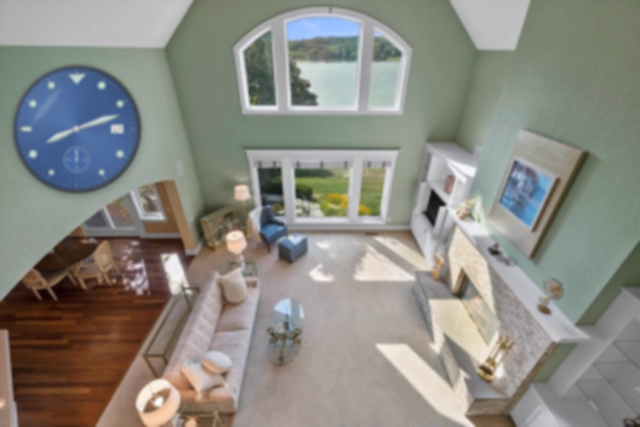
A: 8:12
